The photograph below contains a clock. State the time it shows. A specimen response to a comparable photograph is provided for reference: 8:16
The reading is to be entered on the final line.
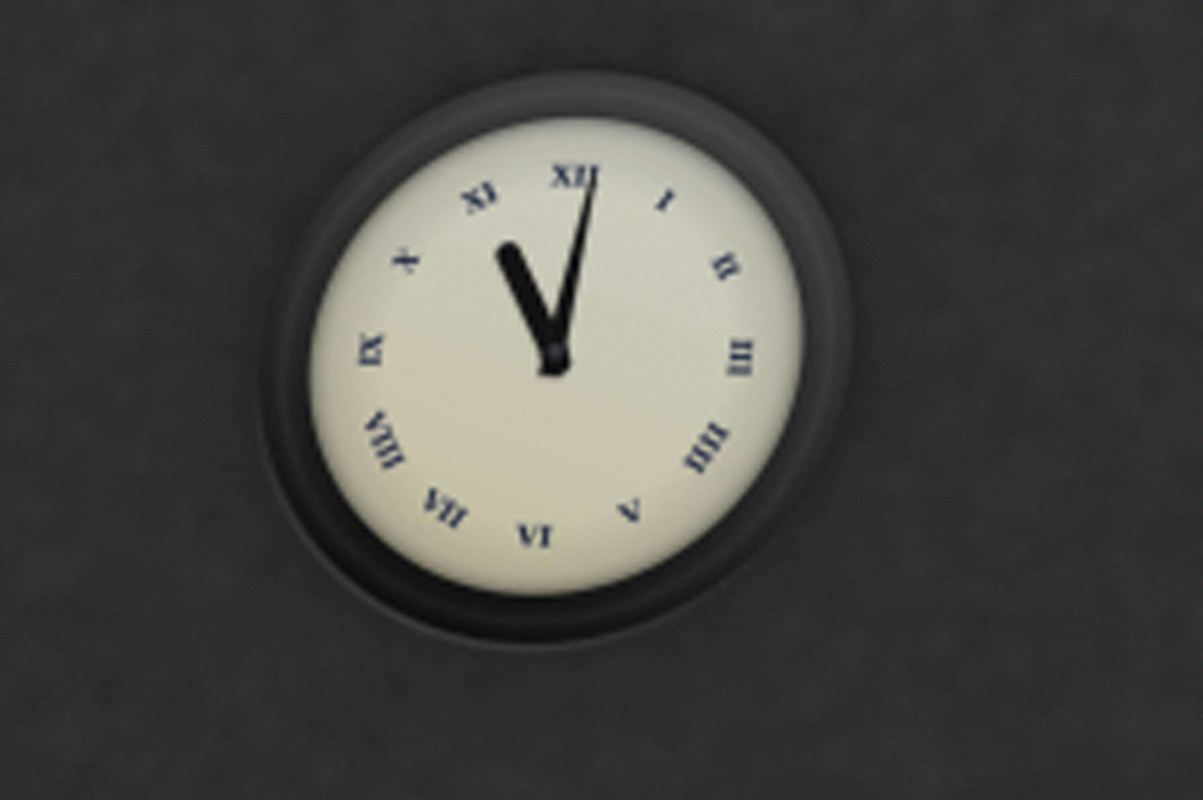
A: 11:01
